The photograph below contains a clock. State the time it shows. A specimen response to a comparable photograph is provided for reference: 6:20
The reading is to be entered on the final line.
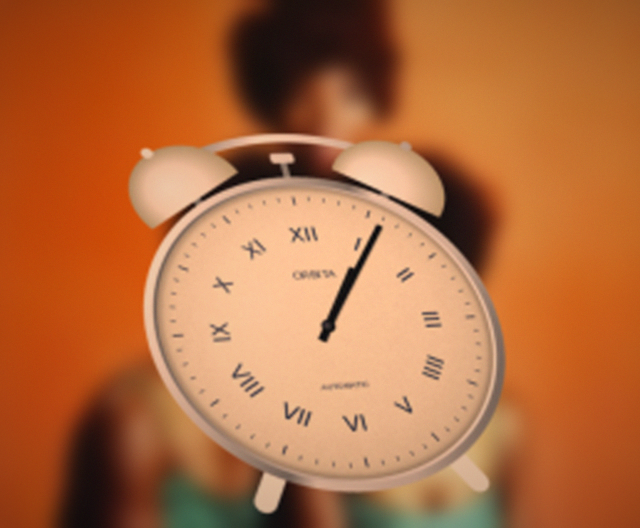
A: 1:06
